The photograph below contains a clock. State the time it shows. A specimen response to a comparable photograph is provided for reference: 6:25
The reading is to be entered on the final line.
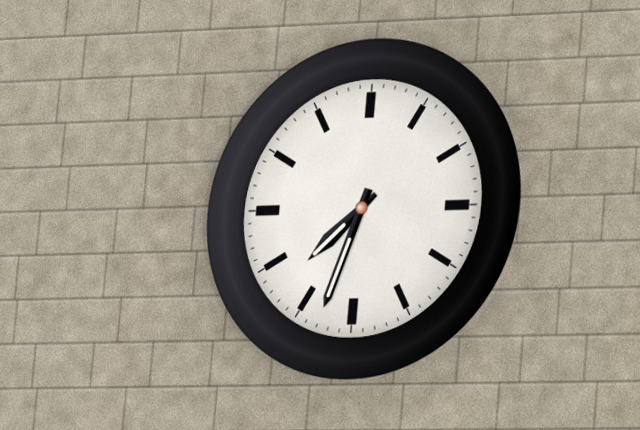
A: 7:33
